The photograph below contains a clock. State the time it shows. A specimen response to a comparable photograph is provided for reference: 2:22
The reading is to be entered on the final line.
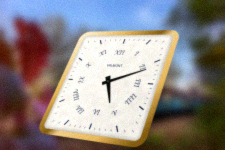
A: 5:11
